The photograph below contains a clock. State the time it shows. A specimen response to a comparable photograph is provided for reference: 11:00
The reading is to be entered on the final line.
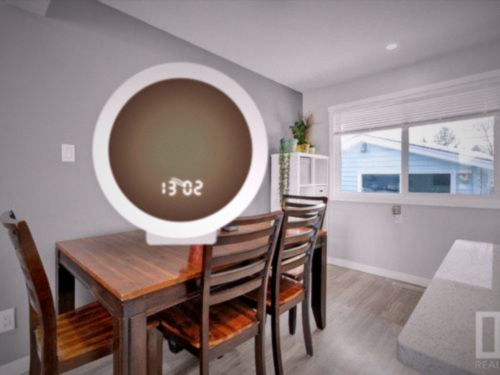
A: 13:02
